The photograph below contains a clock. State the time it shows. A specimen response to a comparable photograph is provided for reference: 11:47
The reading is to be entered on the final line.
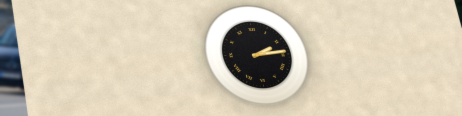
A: 2:14
